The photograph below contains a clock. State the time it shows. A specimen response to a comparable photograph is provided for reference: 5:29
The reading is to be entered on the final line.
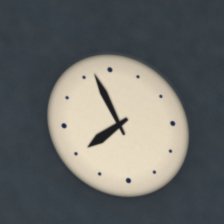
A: 7:57
